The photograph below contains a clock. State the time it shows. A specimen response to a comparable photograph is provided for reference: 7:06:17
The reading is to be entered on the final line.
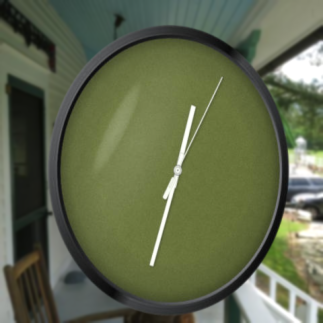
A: 12:33:05
